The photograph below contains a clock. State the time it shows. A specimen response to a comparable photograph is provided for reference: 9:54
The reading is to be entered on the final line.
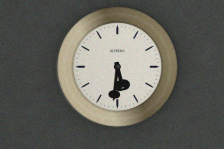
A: 5:31
